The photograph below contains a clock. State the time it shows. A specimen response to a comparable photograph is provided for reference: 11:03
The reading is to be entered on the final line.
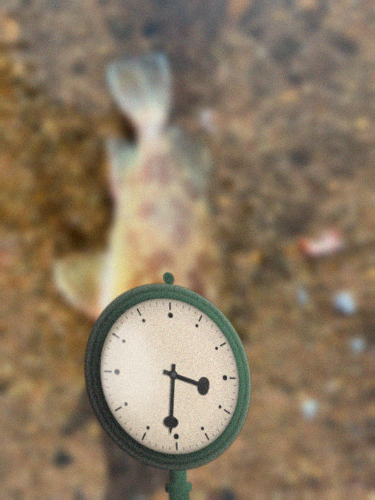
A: 3:31
